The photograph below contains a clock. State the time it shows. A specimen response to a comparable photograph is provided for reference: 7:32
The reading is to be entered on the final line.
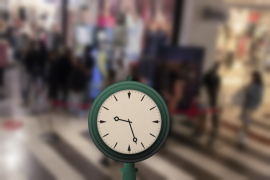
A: 9:27
